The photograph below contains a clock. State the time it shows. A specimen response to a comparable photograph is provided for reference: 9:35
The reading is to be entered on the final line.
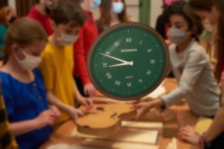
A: 8:49
